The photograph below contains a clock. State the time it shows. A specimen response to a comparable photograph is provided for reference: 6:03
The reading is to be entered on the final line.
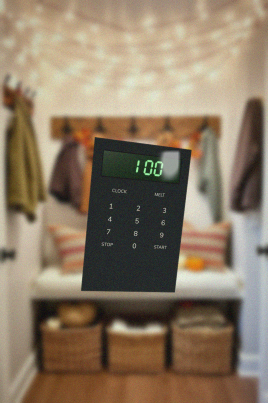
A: 1:00
